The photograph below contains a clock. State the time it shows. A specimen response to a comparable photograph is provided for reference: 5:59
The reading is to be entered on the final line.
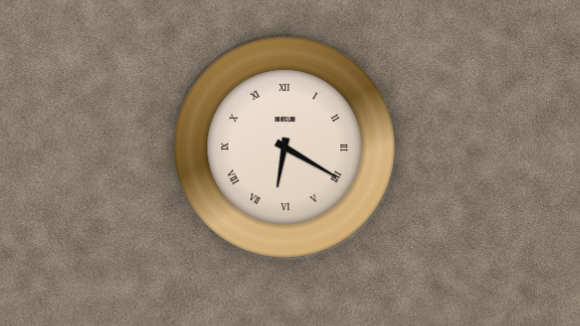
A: 6:20
